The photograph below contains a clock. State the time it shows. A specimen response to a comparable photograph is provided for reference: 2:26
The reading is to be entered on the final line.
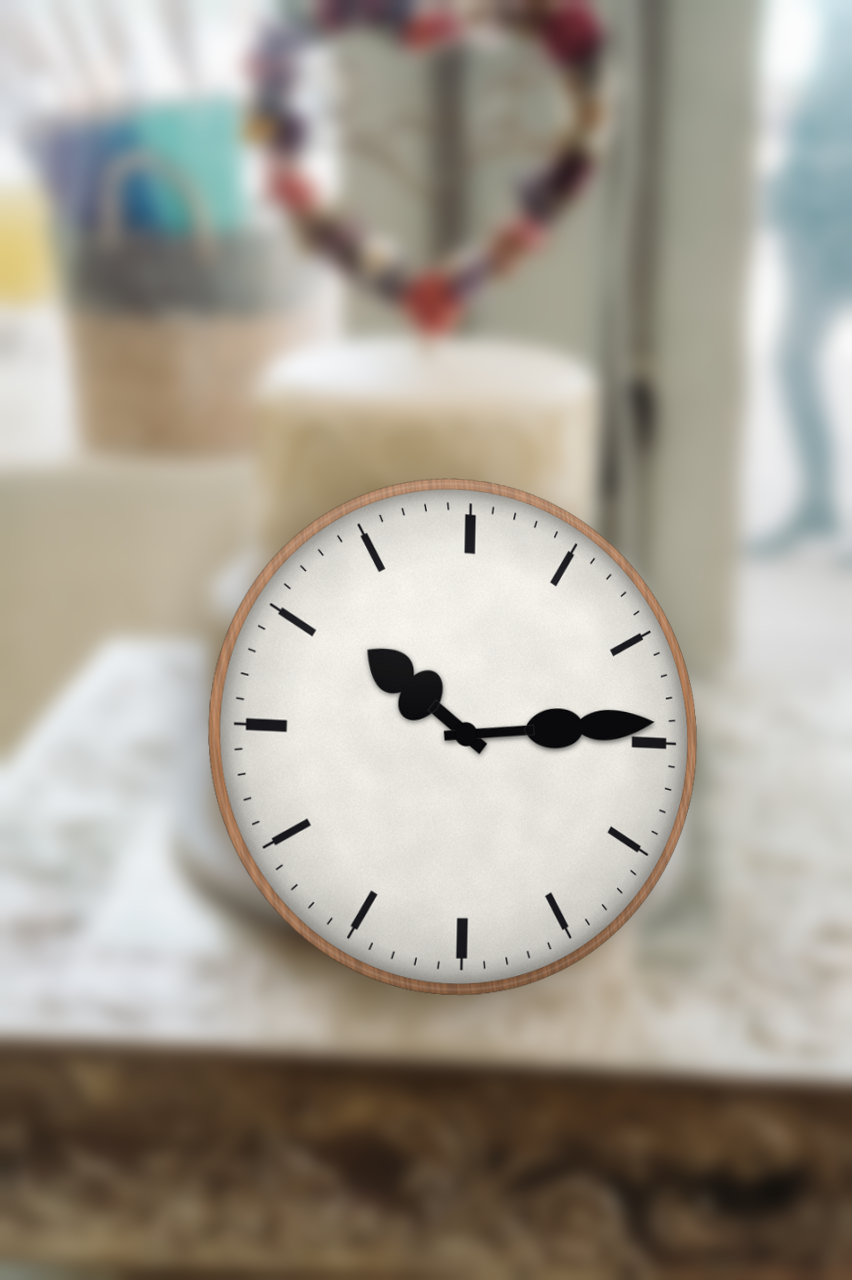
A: 10:14
